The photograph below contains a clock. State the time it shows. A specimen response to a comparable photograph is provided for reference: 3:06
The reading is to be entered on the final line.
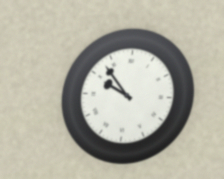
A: 9:53
